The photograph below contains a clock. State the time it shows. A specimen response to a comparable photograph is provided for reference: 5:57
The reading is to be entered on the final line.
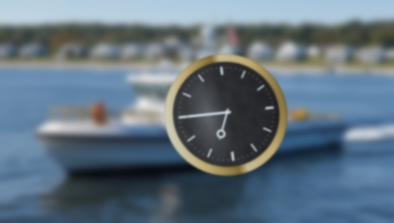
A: 6:45
